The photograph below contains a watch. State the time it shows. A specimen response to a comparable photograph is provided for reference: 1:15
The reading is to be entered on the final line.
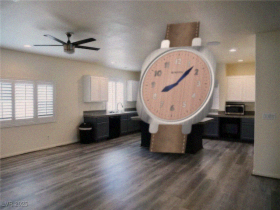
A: 8:07
